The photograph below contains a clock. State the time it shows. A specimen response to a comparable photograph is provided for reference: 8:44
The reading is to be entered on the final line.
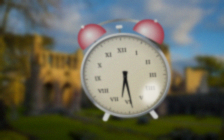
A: 6:29
